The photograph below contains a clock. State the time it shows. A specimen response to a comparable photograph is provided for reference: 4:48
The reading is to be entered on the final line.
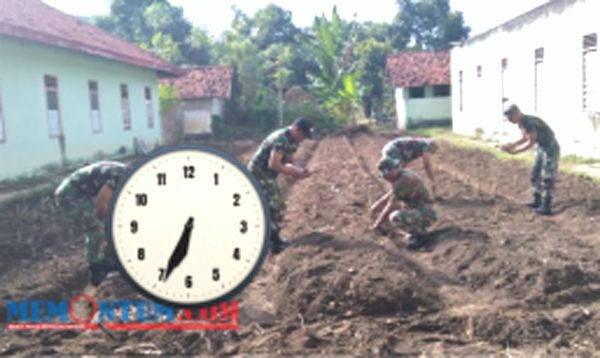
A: 6:34
